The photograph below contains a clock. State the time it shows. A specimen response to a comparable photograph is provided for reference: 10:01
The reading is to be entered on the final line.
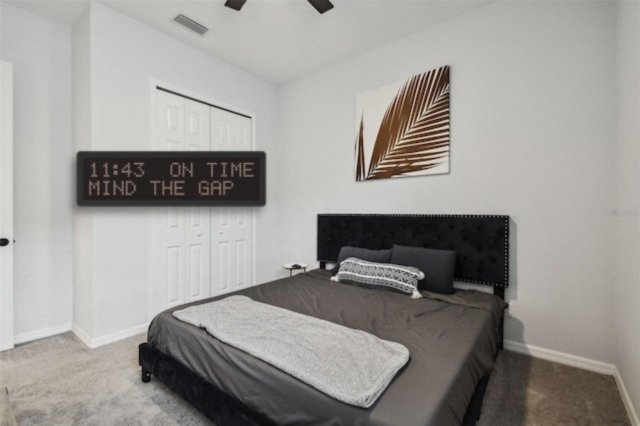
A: 11:43
